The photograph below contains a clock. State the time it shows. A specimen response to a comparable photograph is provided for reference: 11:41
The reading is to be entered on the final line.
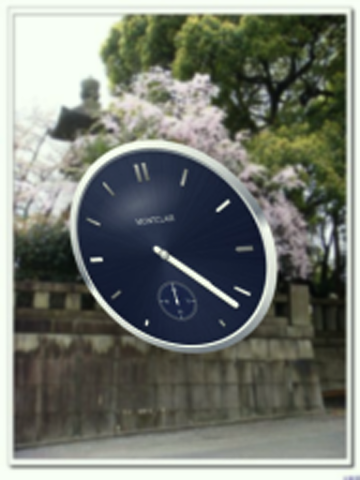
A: 4:22
